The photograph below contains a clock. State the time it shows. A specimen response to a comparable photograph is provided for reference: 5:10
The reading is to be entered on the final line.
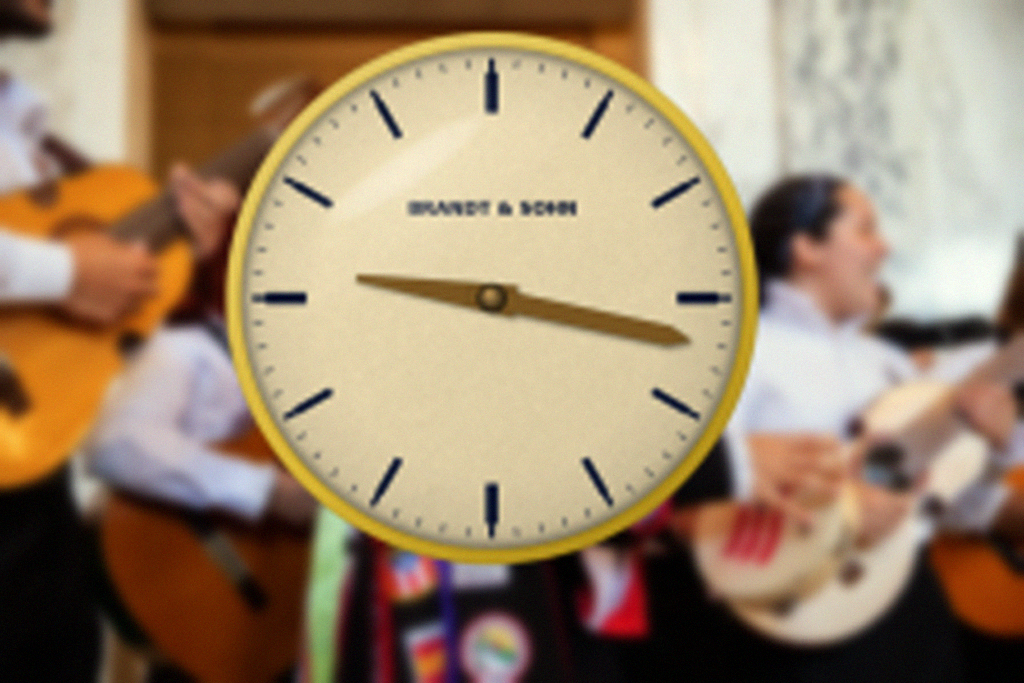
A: 9:17
